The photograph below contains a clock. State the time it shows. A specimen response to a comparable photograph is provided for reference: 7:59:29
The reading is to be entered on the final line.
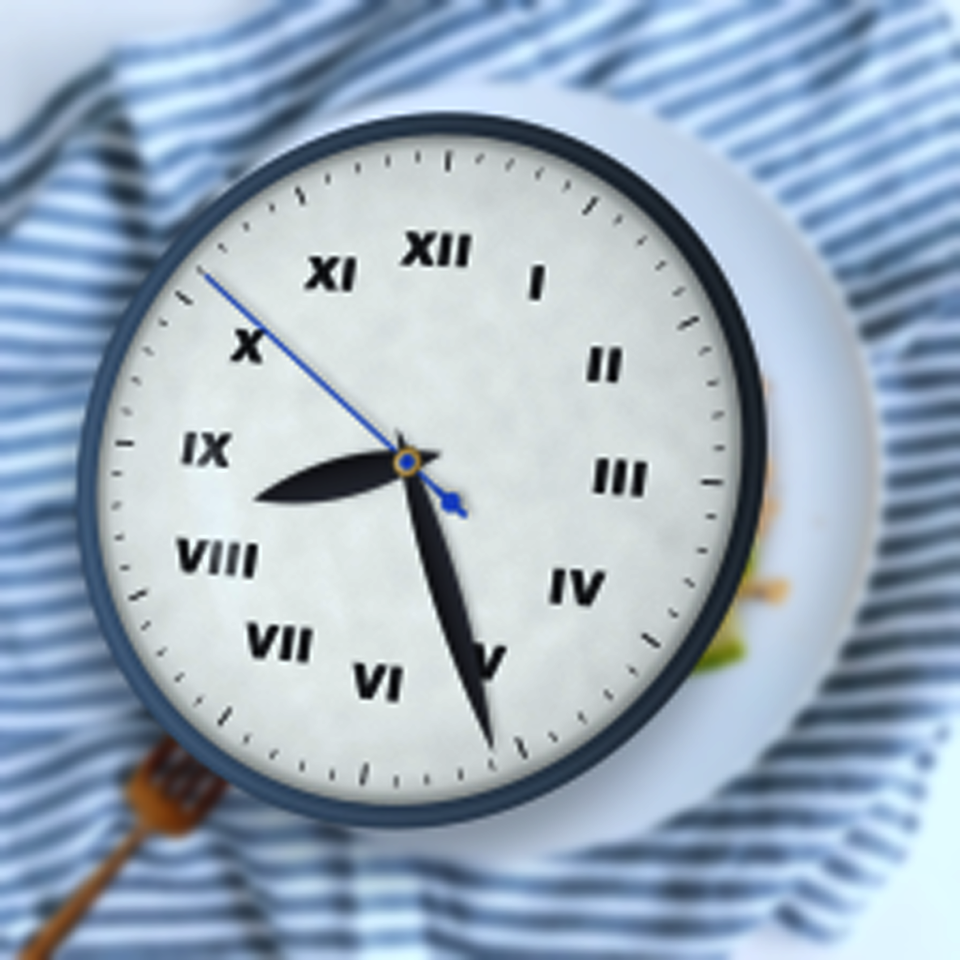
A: 8:25:51
